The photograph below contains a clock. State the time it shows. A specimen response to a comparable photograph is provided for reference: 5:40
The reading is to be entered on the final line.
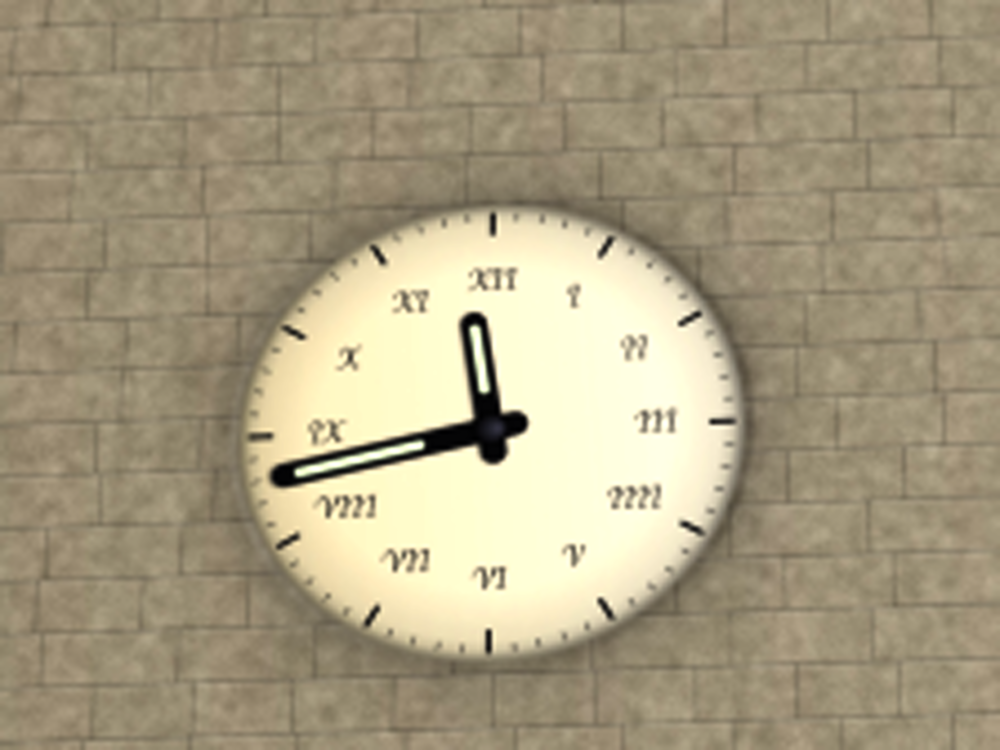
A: 11:43
